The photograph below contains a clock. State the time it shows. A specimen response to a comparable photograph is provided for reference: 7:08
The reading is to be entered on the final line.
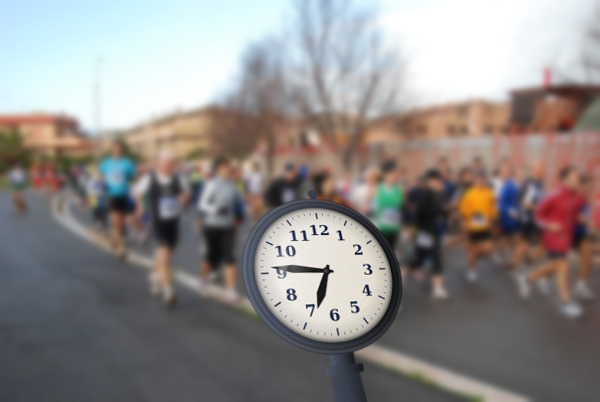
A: 6:46
